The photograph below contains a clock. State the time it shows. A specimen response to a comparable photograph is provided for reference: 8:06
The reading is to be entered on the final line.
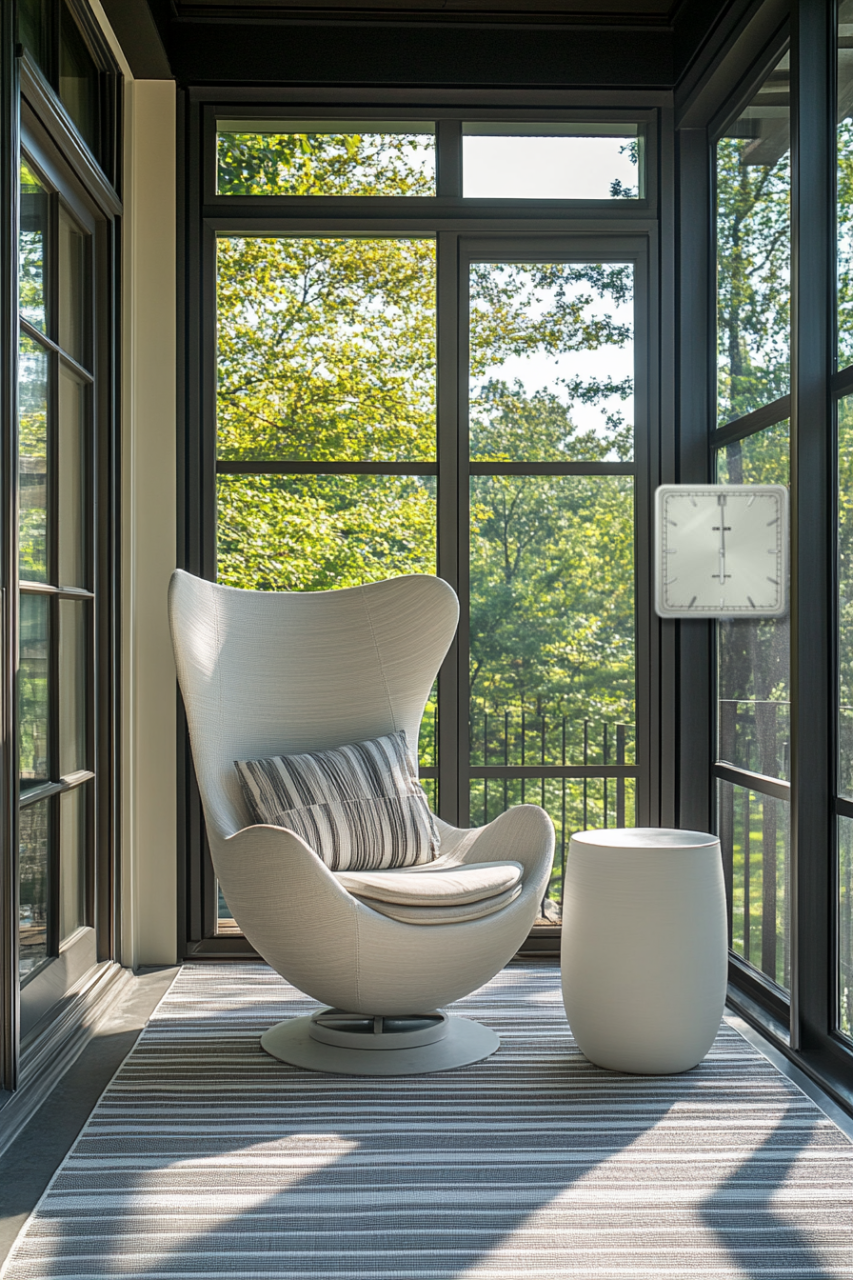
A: 6:00
